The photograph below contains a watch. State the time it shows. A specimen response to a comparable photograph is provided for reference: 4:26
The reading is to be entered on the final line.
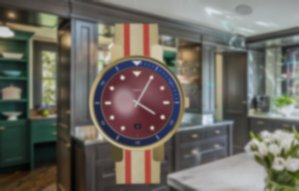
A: 4:05
